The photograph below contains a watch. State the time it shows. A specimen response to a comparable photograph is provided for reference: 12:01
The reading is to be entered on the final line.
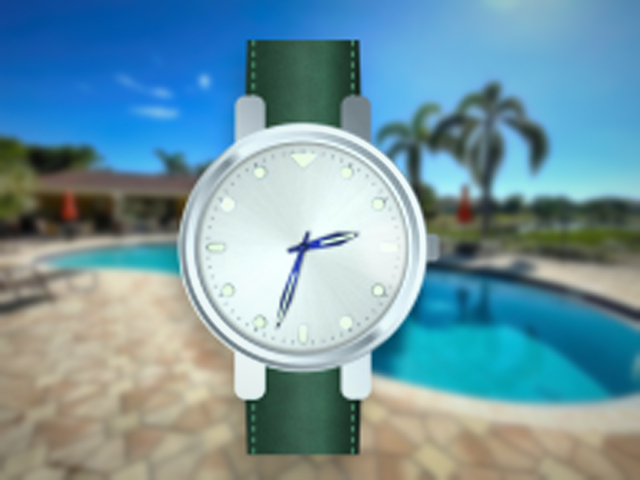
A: 2:33
